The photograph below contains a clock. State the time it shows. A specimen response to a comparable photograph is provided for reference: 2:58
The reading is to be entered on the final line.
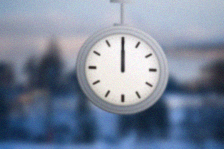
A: 12:00
